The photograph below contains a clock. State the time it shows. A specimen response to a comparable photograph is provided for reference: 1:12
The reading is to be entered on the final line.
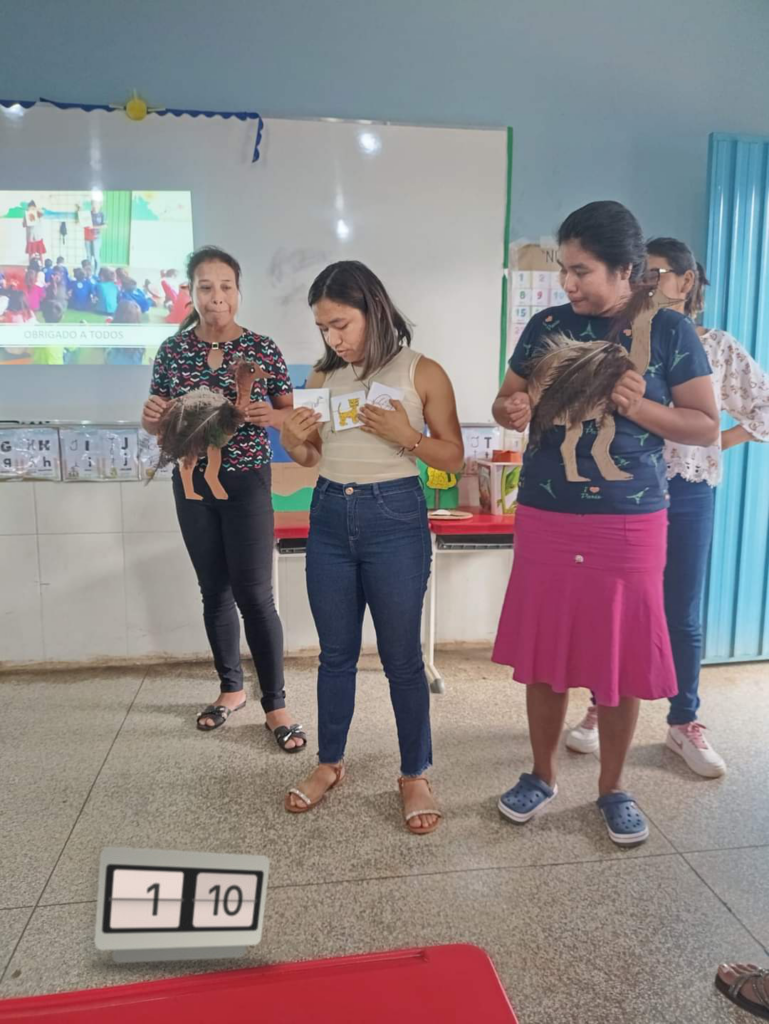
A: 1:10
